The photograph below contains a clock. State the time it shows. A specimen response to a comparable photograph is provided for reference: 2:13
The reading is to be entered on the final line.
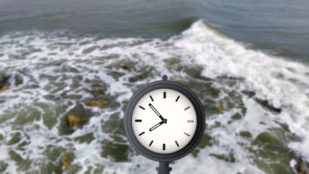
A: 7:53
